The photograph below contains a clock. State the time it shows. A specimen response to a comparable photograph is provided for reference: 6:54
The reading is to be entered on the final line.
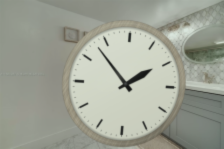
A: 1:53
